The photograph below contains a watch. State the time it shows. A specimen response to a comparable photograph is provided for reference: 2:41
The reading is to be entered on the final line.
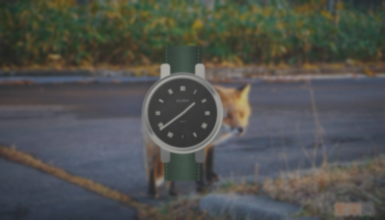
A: 1:39
